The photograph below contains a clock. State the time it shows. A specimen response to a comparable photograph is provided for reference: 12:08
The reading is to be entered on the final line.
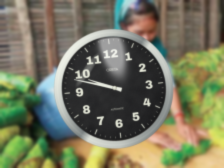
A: 9:48
